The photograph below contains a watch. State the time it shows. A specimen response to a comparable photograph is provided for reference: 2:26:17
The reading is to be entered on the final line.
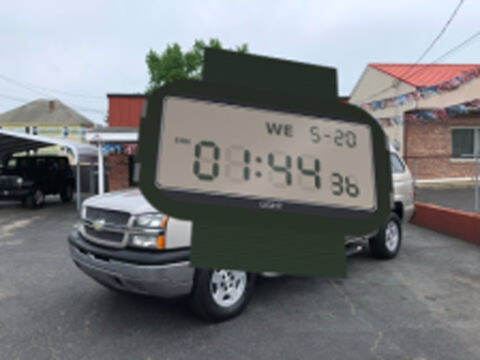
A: 1:44:36
